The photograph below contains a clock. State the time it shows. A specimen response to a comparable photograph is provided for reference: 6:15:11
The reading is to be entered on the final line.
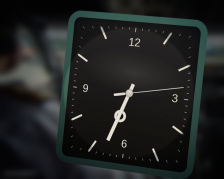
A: 6:33:13
